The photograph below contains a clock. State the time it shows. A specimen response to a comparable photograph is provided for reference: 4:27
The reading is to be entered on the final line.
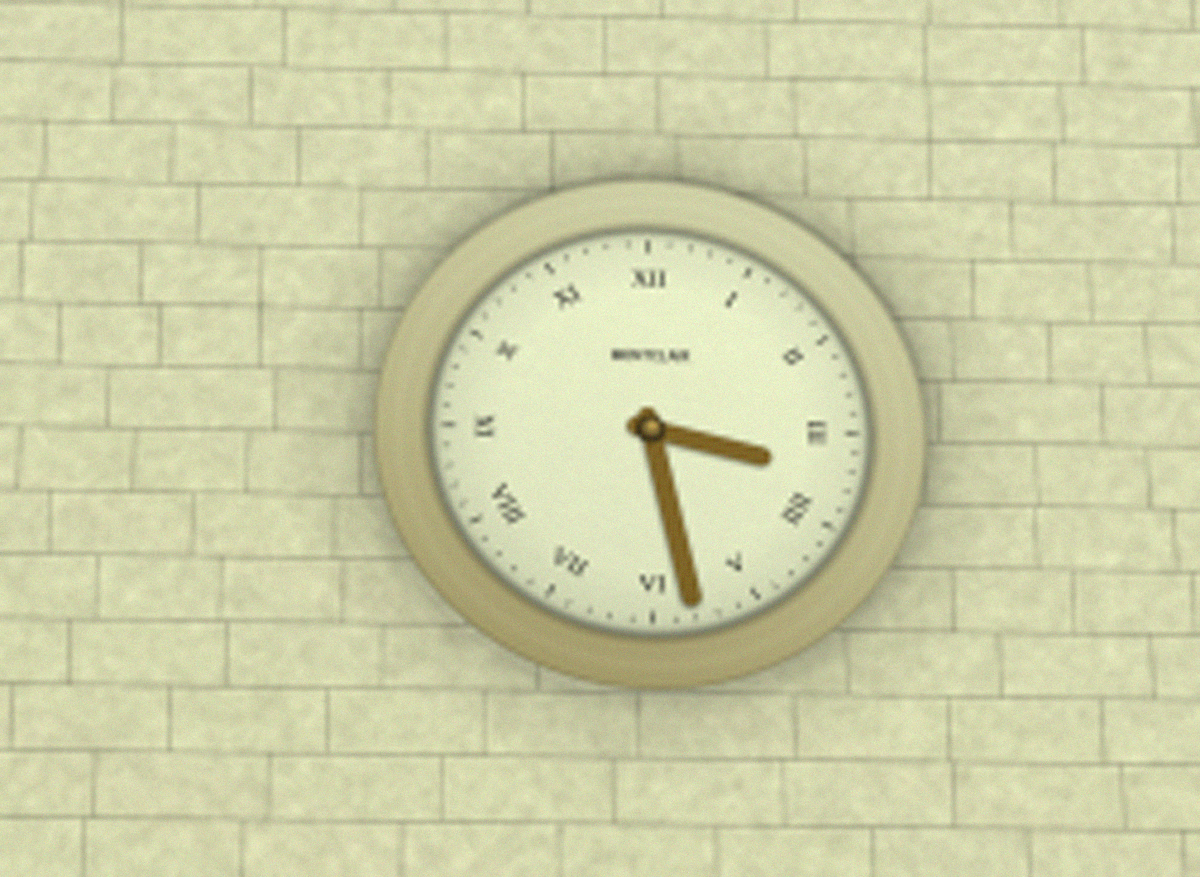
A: 3:28
